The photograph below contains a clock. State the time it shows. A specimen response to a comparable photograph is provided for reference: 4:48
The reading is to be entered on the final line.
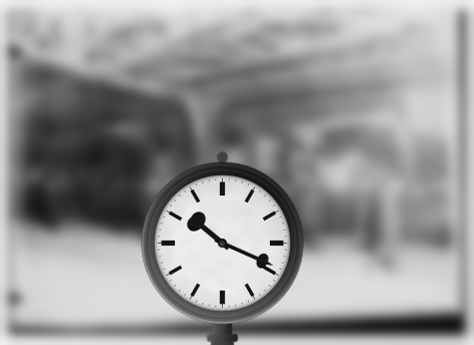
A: 10:19
